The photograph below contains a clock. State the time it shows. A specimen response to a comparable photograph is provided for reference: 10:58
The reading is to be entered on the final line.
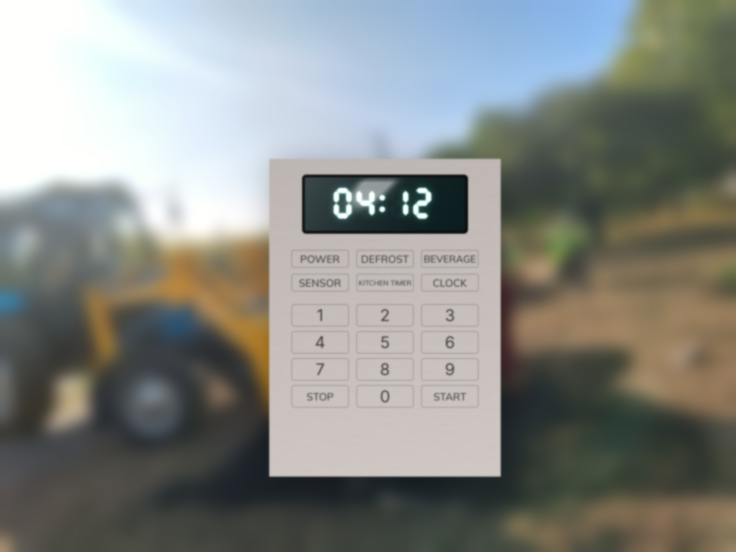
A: 4:12
